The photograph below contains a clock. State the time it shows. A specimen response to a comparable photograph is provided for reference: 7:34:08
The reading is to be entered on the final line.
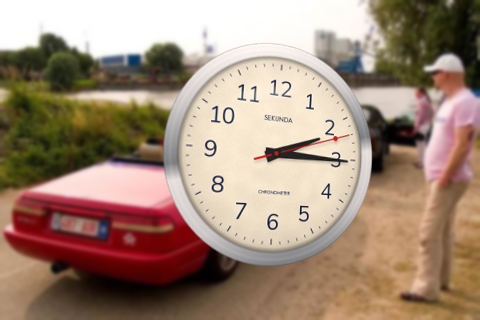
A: 2:15:12
